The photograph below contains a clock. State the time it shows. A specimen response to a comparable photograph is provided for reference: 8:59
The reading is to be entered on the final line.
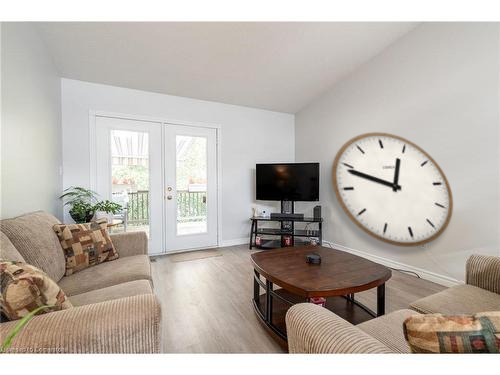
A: 12:49
